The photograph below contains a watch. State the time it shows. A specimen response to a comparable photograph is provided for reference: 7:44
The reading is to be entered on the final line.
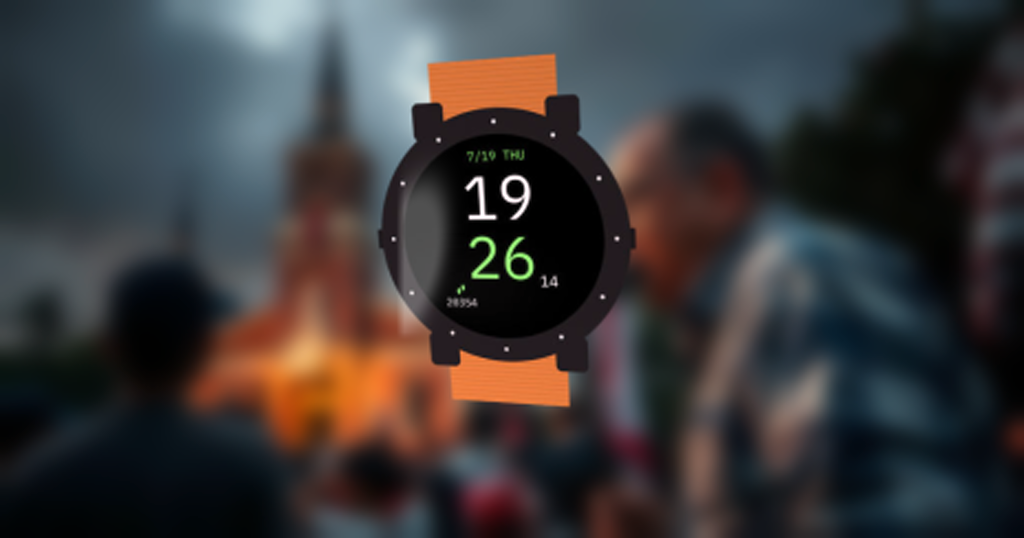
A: 19:26
